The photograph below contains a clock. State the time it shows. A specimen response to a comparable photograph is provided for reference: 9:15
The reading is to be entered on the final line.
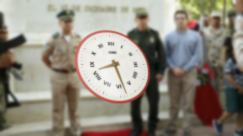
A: 8:28
